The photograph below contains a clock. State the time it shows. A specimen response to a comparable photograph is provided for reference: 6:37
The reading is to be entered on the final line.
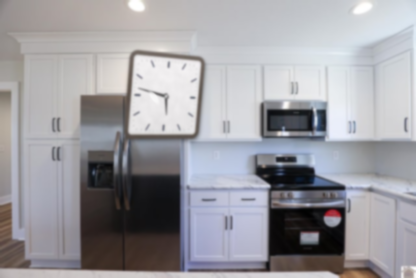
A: 5:47
